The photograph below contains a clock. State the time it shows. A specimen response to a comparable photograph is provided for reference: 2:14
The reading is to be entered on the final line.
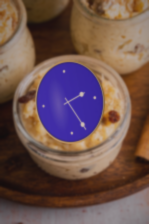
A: 2:25
